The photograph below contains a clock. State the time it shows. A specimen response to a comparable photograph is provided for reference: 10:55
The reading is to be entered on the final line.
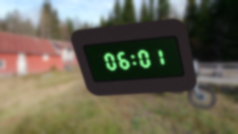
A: 6:01
